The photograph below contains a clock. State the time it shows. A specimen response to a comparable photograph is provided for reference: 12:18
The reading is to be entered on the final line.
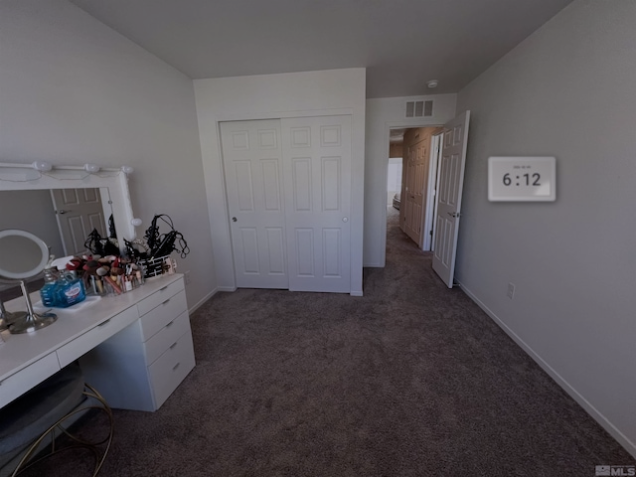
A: 6:12
